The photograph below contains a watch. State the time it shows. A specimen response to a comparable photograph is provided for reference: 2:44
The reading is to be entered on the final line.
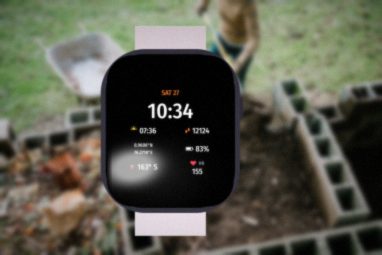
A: 10:34
